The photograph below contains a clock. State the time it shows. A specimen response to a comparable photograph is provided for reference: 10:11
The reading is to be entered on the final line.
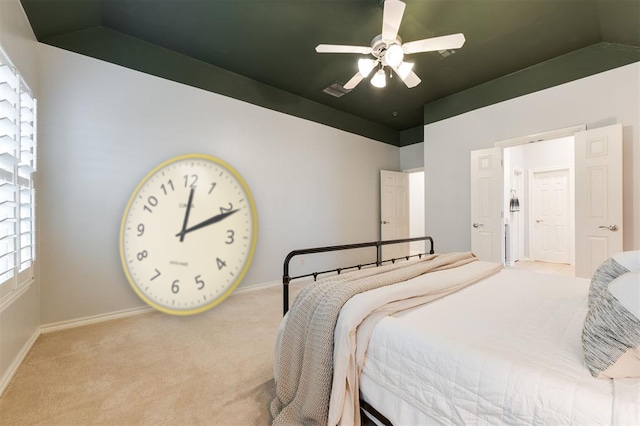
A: 12:11
